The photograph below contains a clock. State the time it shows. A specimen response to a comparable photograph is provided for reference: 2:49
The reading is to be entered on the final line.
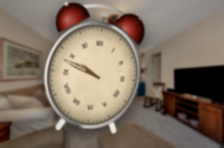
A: 9:48
